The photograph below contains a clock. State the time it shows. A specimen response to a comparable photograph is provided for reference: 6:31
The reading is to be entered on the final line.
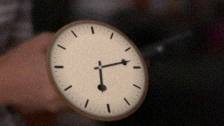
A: 6:13
